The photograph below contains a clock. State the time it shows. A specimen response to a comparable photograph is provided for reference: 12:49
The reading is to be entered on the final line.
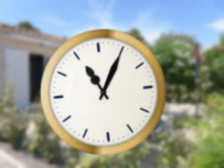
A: 11:05
